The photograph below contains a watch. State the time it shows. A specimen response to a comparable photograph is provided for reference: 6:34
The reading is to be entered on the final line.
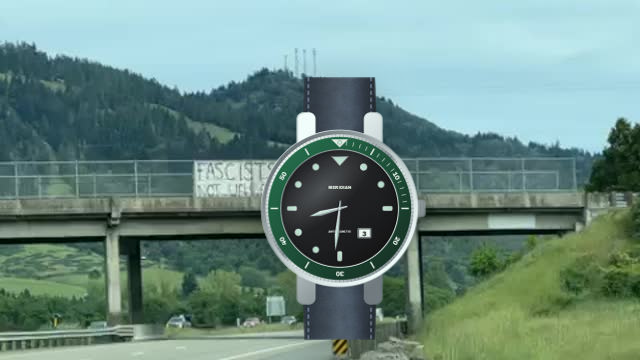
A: 8:31
